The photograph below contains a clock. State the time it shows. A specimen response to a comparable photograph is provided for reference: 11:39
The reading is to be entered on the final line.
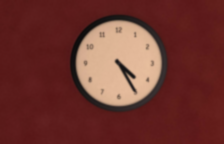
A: 4:25
